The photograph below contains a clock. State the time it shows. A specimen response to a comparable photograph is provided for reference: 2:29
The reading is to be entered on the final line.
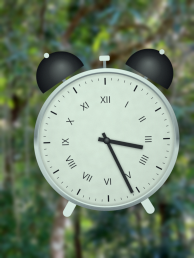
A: 3:26
